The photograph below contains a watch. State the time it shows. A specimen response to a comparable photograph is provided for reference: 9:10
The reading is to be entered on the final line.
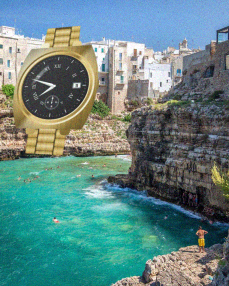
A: 7:48
